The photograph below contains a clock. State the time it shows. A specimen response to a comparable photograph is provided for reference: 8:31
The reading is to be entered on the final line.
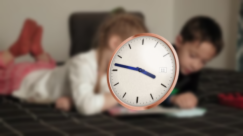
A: 3:47
